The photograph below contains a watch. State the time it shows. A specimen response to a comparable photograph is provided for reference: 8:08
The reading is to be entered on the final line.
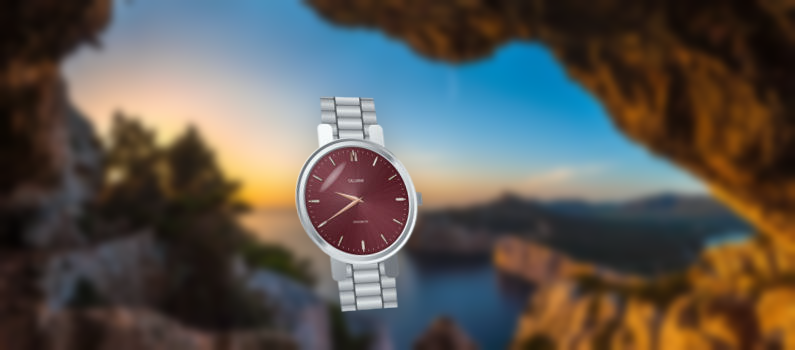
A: 9:40
